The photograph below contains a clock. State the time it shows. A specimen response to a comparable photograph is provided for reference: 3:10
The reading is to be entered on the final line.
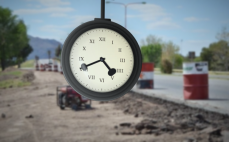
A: 4:41
